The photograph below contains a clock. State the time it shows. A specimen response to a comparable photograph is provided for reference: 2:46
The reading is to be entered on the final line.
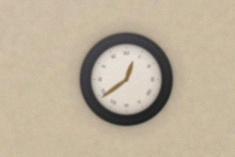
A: 12:39
